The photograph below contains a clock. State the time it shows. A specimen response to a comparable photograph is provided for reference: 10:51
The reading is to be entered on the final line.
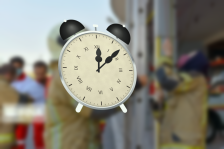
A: 12:08
